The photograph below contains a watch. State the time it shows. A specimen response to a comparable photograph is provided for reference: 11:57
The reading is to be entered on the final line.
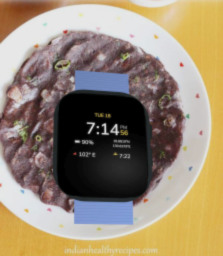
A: 7:14
